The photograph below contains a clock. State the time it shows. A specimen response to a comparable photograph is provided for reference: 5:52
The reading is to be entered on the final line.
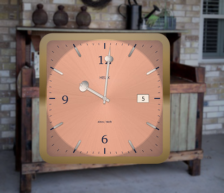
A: 10:01
